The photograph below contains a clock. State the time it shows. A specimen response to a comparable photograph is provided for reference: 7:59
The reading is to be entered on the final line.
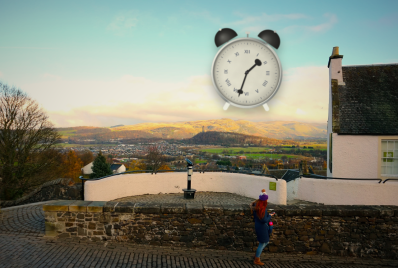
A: 1:33
